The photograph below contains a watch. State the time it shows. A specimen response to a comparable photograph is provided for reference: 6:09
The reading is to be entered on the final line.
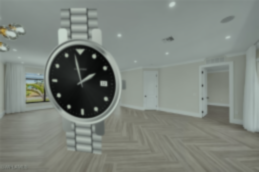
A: 1:58
